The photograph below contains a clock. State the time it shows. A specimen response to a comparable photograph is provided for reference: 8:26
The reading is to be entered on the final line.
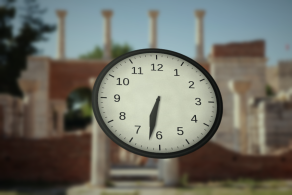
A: 6:32
